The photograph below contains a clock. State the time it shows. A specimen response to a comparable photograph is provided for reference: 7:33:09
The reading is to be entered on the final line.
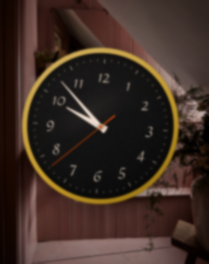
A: 9:52:38
